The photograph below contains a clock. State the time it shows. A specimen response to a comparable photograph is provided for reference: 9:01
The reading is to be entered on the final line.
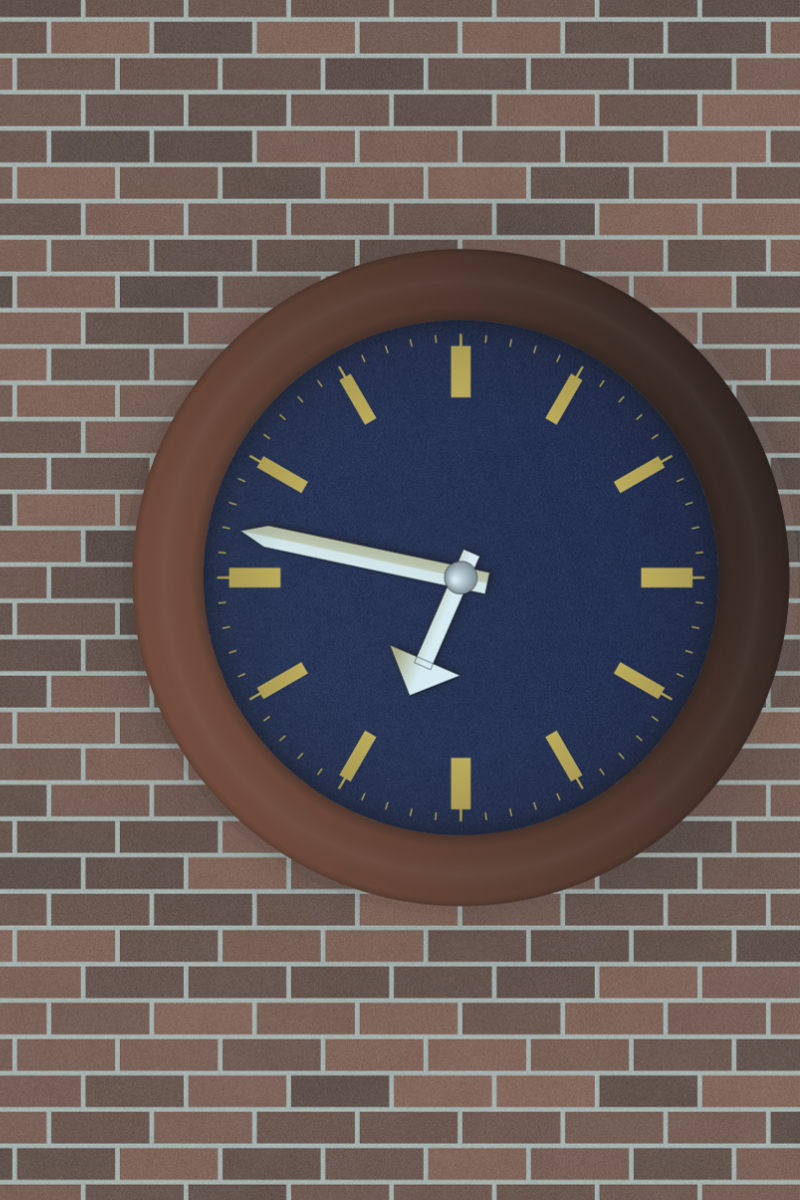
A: 6:47
